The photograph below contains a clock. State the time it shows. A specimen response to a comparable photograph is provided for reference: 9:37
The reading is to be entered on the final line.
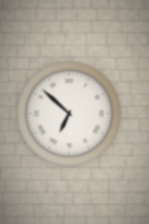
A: 6:52
